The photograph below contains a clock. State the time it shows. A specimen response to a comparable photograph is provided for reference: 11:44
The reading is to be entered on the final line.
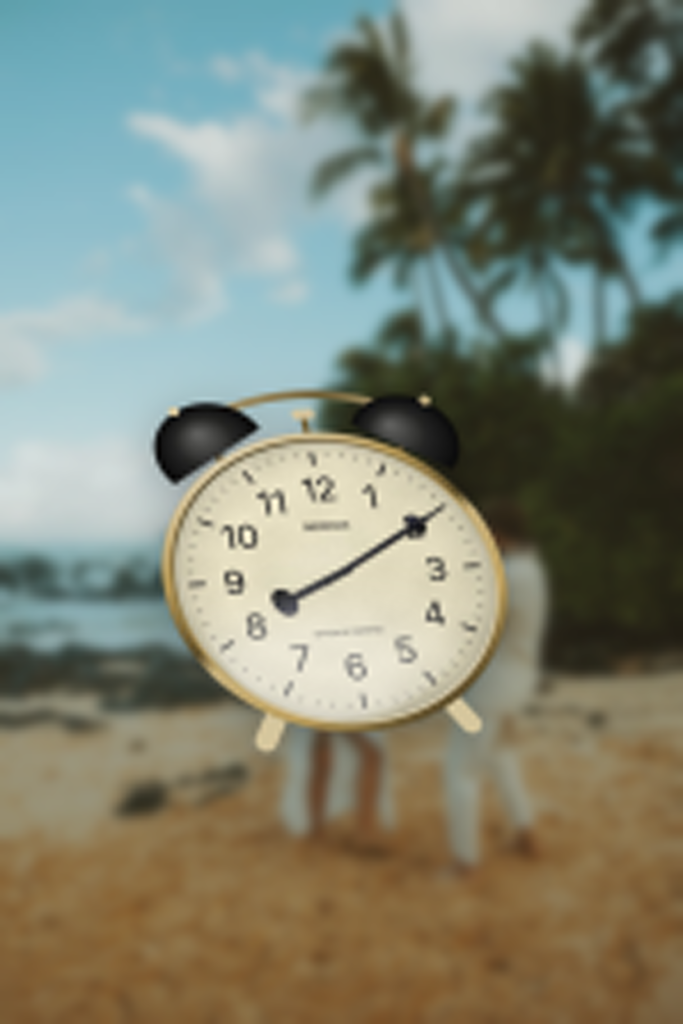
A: 8:10
